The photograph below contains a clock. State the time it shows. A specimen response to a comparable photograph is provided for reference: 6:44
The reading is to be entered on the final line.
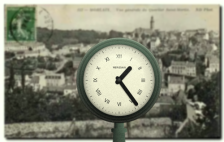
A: 1:24
